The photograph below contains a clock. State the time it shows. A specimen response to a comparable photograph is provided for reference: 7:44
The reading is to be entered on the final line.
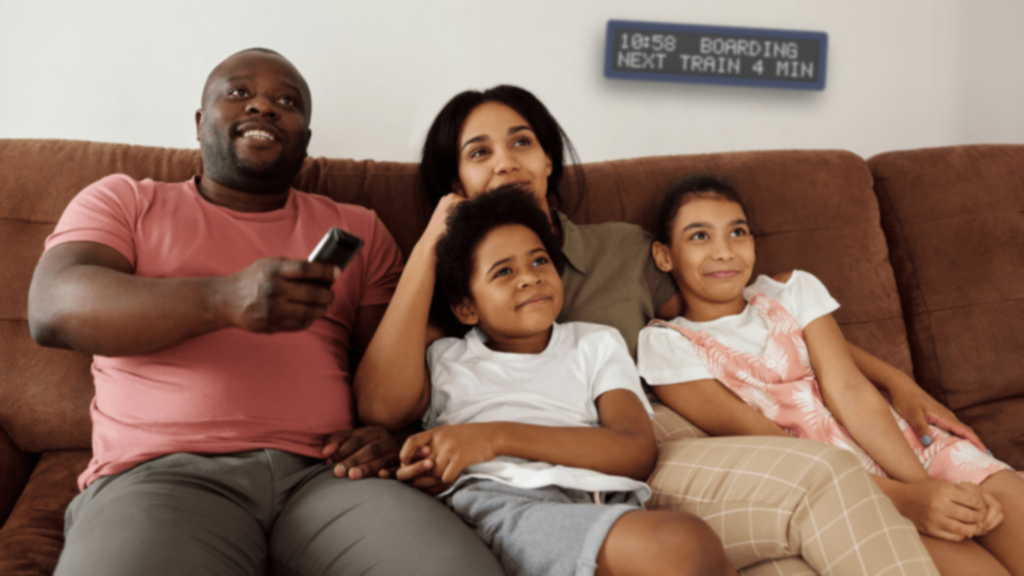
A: 10:58
